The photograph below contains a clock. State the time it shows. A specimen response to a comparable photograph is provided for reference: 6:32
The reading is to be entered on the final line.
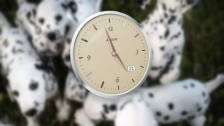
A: 4:58
